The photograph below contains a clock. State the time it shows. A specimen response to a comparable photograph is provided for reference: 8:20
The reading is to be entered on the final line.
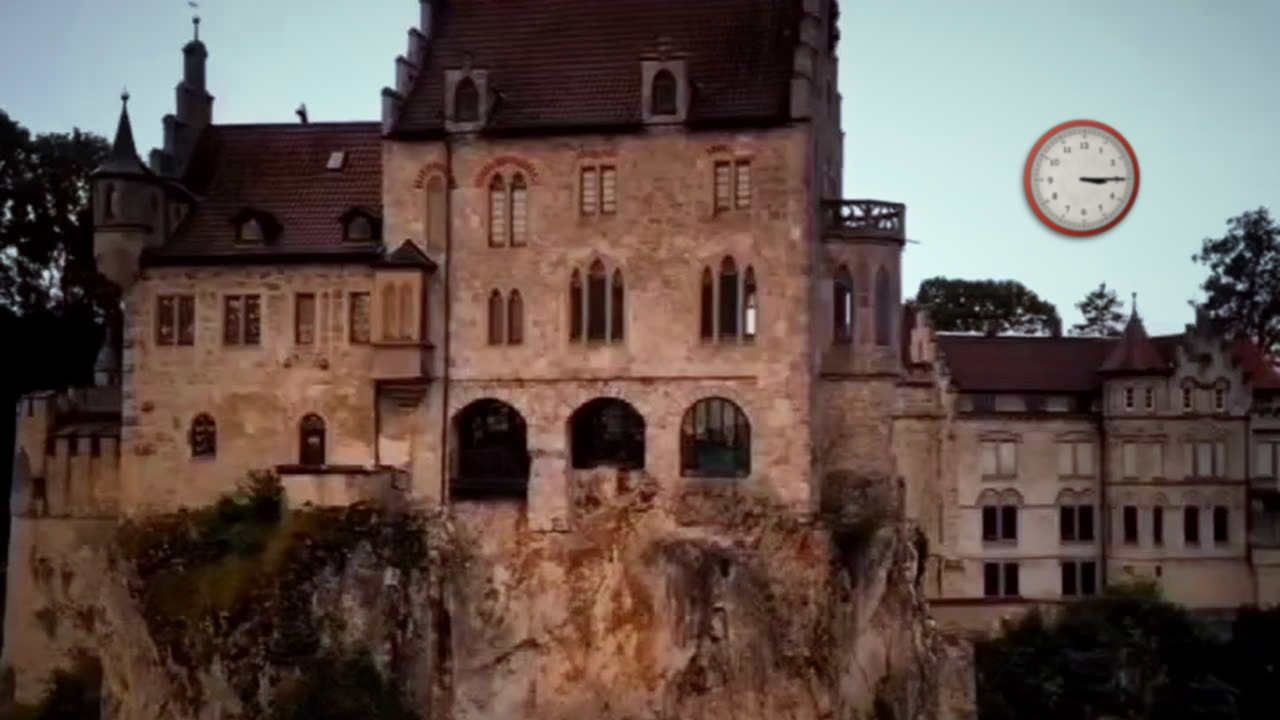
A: 3:15
